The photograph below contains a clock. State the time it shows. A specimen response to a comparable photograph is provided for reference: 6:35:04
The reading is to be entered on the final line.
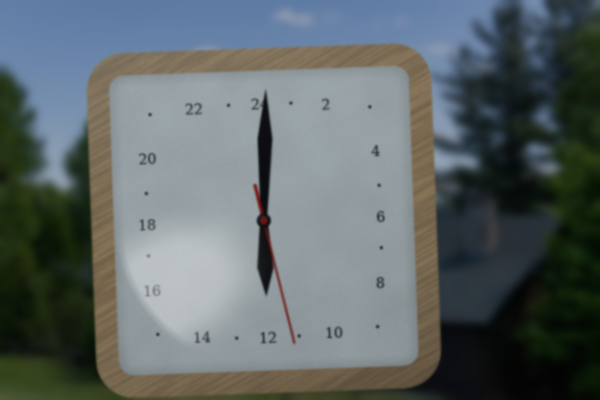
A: 12:00:28
